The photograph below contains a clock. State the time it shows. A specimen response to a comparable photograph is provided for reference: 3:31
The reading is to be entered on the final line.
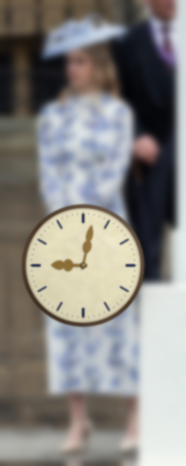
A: 9:02
